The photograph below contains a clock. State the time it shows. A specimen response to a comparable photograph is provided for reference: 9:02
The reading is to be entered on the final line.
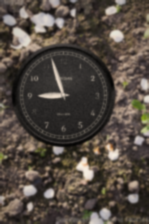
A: 8:57
